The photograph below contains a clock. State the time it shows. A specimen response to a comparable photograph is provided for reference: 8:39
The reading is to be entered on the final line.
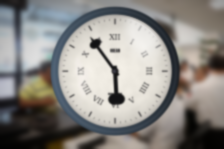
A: 5:54
